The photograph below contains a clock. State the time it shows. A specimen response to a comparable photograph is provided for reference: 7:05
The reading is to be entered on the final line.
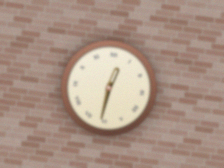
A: 12:31
